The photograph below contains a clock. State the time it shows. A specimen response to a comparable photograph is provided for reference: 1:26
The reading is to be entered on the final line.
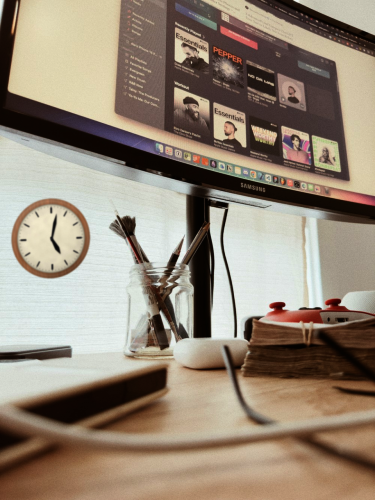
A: 5:02
